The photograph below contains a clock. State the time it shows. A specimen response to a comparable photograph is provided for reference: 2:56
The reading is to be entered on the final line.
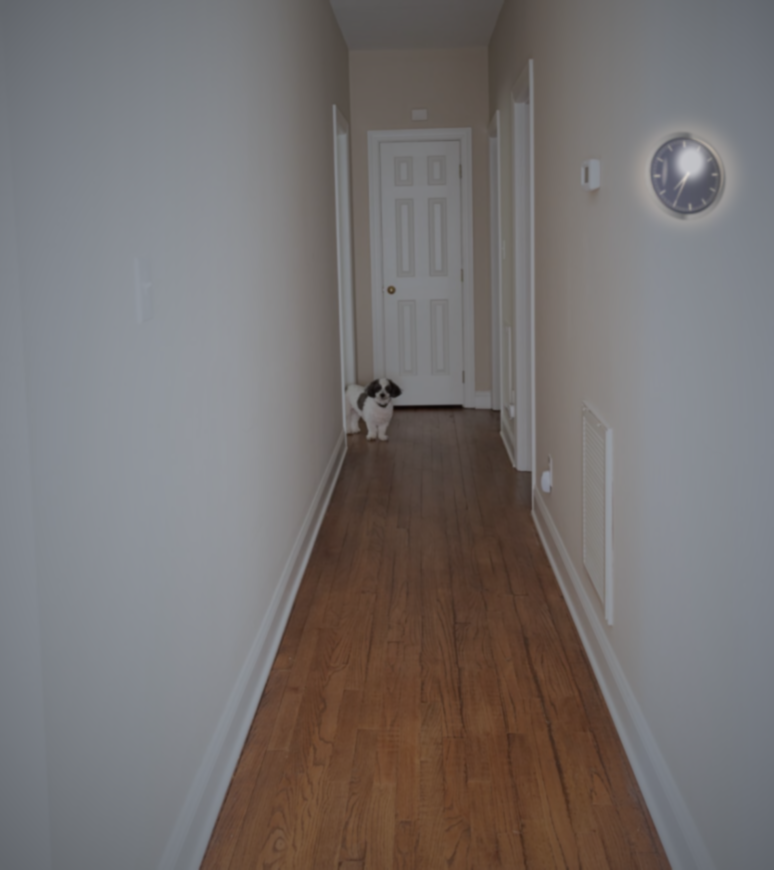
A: 7:35
